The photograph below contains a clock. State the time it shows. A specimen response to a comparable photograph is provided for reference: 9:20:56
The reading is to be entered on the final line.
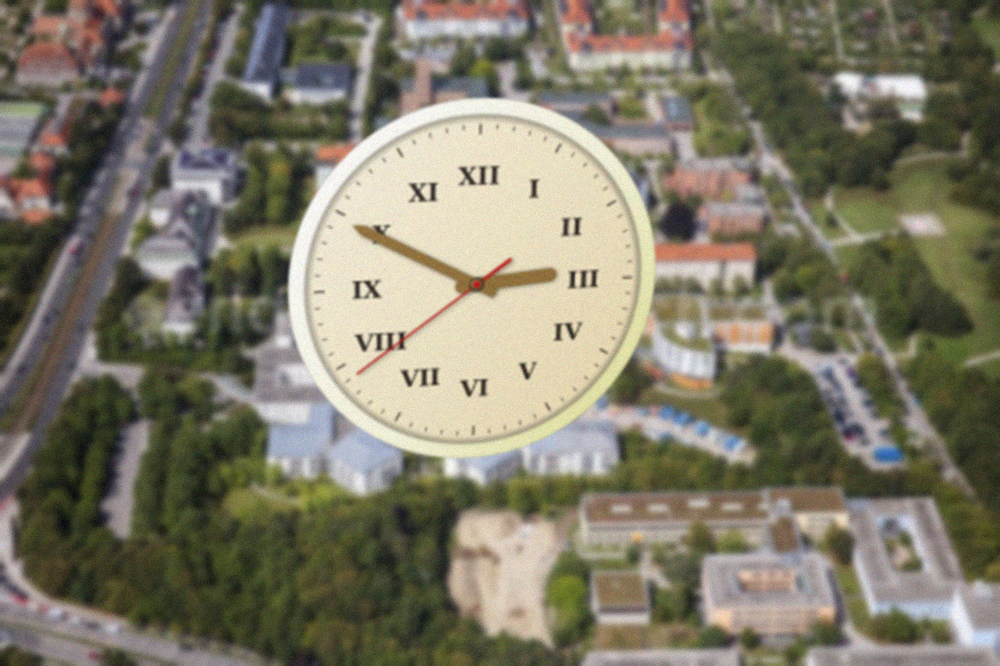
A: 2:49:39
